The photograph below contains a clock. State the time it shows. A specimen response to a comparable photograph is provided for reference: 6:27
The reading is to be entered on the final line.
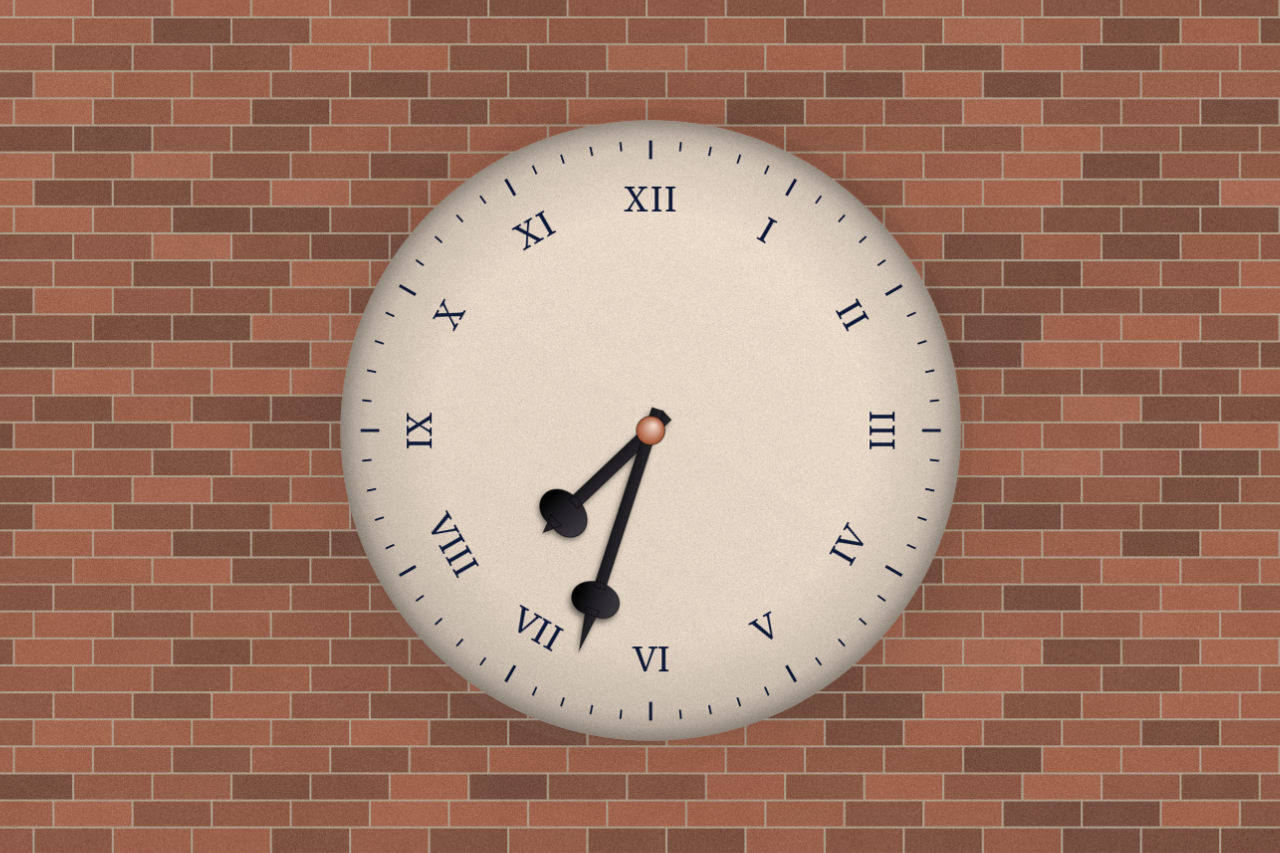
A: 7:33
